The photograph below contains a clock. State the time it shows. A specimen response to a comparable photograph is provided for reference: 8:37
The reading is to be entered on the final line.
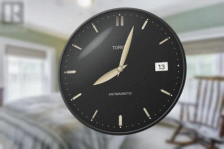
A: 8:03
